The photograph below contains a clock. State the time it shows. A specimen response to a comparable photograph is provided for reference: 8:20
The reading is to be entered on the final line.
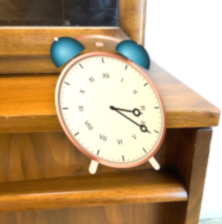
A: 3:21
